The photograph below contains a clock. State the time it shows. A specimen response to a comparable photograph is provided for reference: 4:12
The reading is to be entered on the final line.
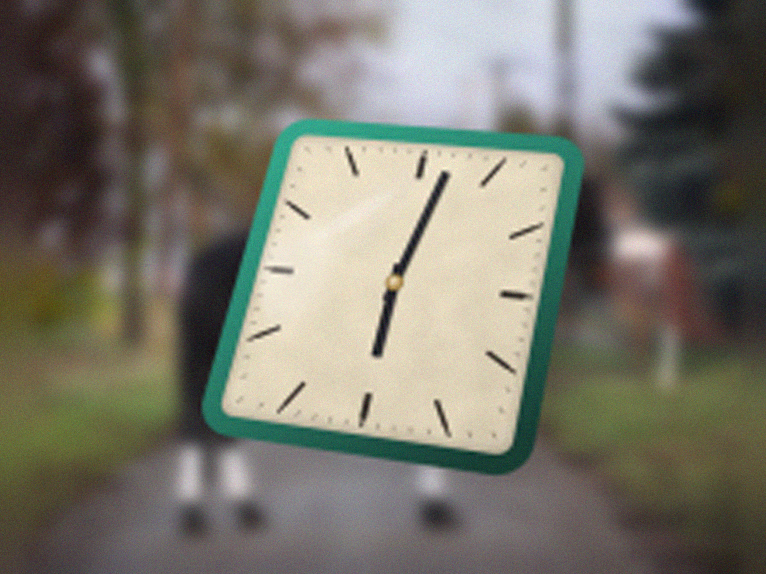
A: 6:02
